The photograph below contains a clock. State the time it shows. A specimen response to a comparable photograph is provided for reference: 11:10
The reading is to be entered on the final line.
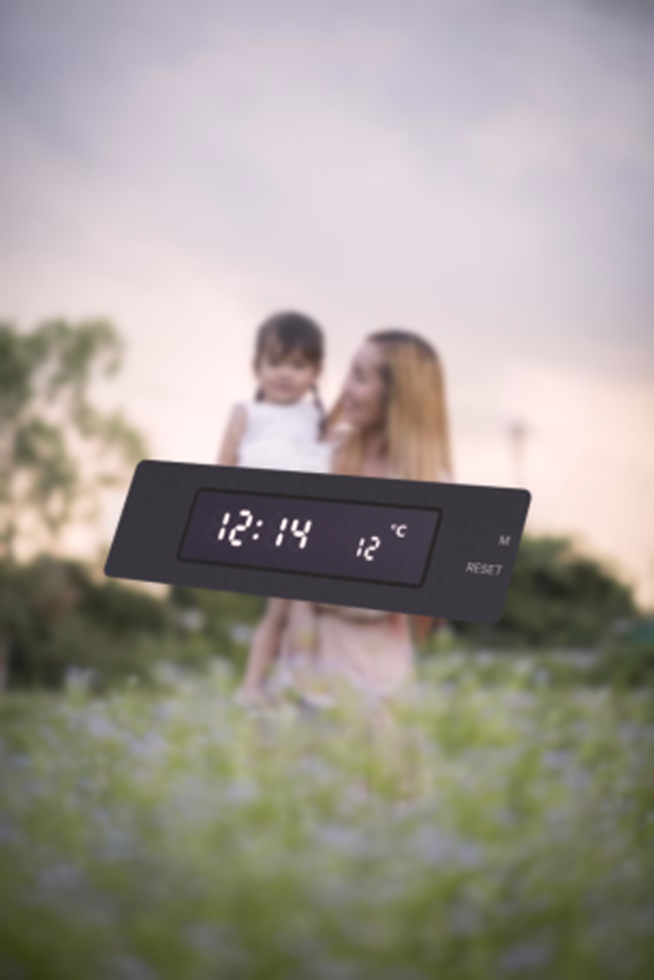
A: 12:14
